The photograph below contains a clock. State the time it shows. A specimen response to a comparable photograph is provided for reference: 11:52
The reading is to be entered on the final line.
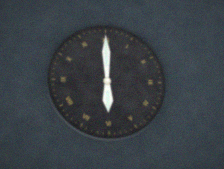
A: 6:00
